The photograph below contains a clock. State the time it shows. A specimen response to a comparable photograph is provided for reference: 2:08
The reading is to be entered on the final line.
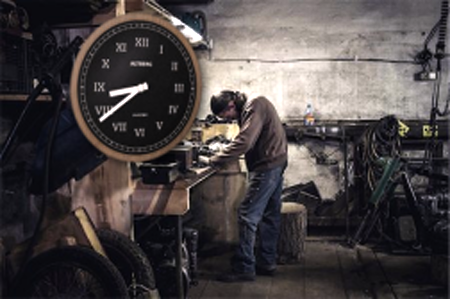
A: 8:39
